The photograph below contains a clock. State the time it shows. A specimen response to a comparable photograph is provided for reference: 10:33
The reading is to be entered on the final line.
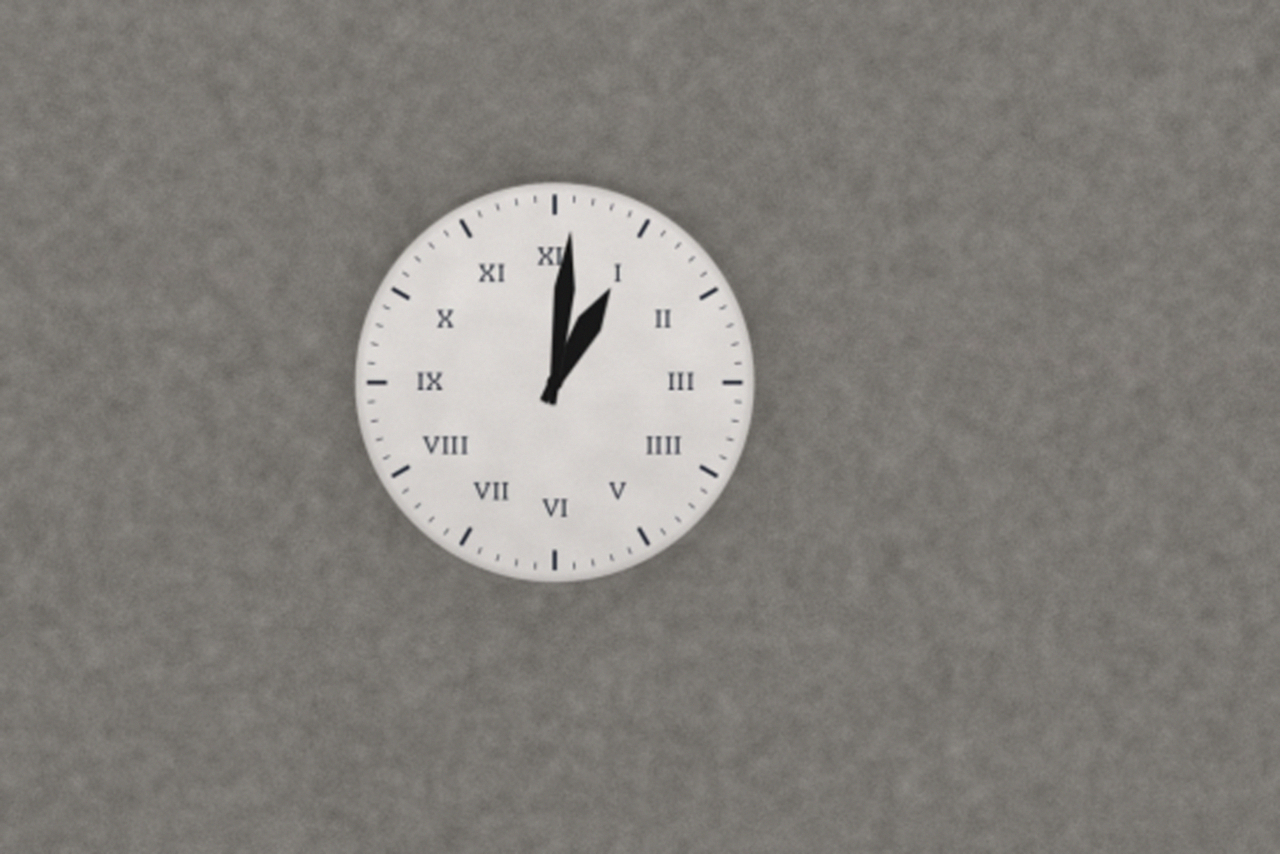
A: 1:01
